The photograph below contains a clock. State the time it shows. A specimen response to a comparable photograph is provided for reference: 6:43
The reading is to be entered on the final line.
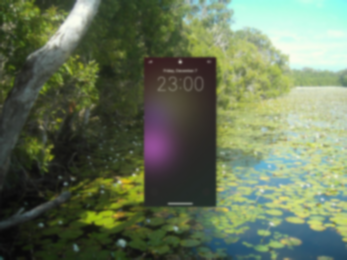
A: 23:00
